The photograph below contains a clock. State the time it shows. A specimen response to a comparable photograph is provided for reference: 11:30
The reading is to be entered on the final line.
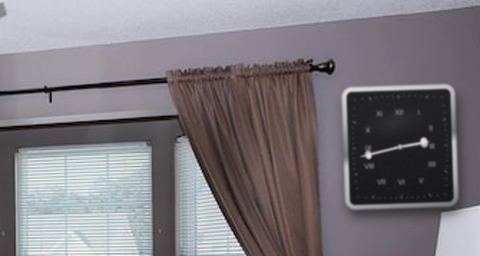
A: 2:43
